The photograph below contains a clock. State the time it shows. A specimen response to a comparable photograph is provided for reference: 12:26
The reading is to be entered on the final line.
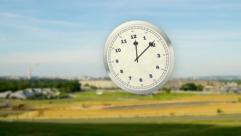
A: 12:09
